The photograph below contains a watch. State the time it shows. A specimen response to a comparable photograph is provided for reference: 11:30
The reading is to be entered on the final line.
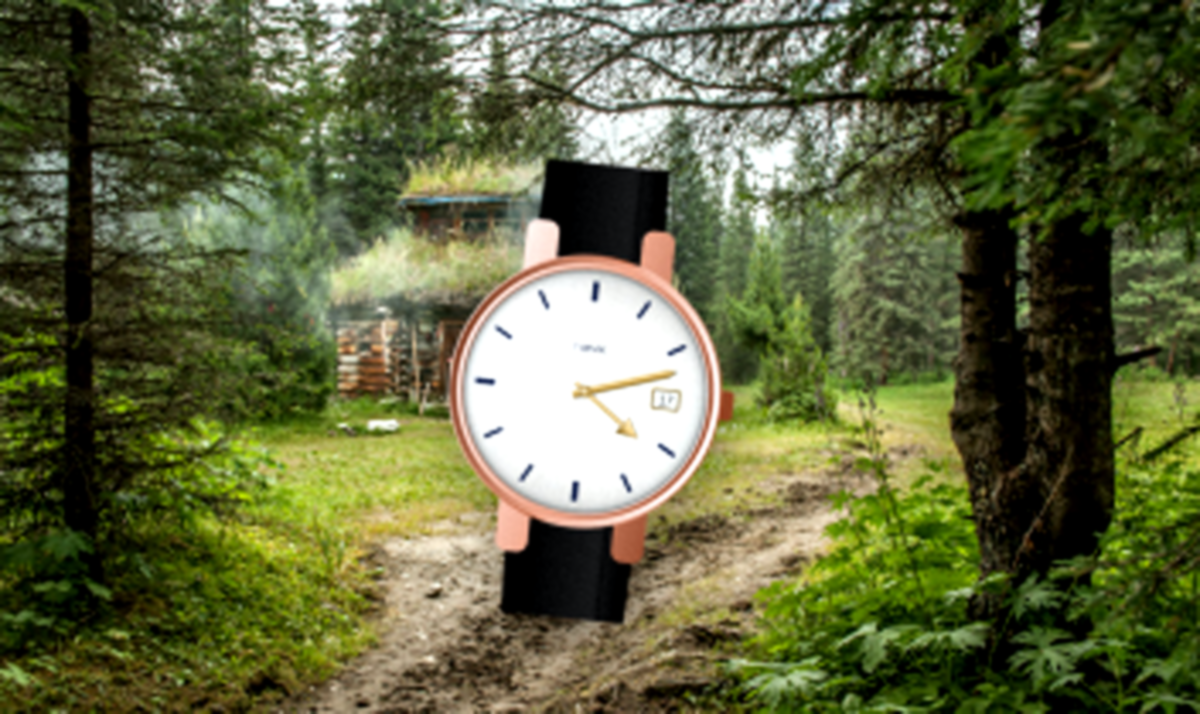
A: 4:12
